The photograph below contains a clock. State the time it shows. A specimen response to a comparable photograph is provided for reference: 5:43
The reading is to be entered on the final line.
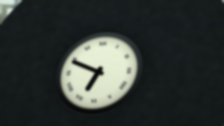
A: 6:49
